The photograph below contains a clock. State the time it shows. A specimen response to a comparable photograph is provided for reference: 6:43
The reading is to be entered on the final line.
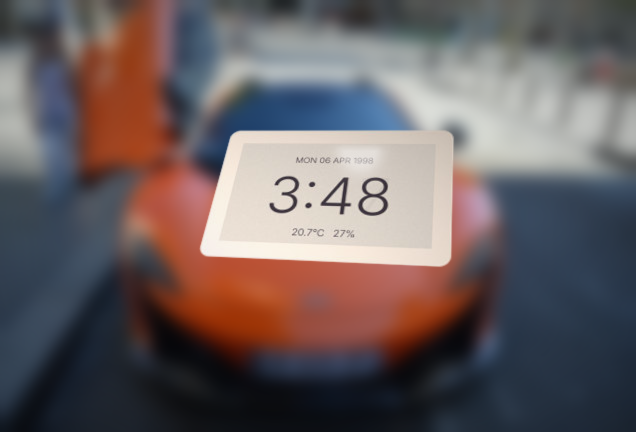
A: 3:48
